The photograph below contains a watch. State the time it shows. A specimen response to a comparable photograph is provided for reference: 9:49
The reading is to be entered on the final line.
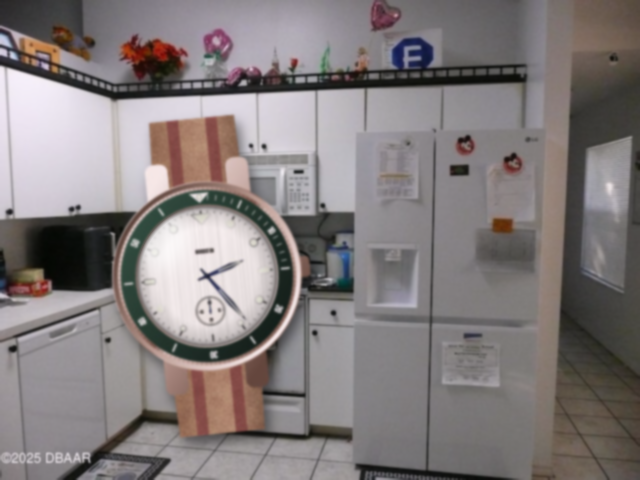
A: 2:24
